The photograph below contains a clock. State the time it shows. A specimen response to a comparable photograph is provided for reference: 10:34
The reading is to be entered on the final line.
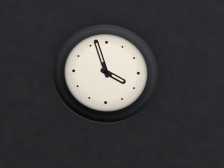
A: 3:57
